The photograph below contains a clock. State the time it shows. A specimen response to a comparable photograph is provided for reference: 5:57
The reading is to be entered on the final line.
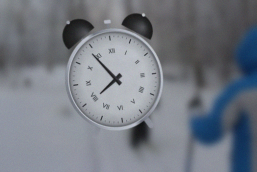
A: 7:54
